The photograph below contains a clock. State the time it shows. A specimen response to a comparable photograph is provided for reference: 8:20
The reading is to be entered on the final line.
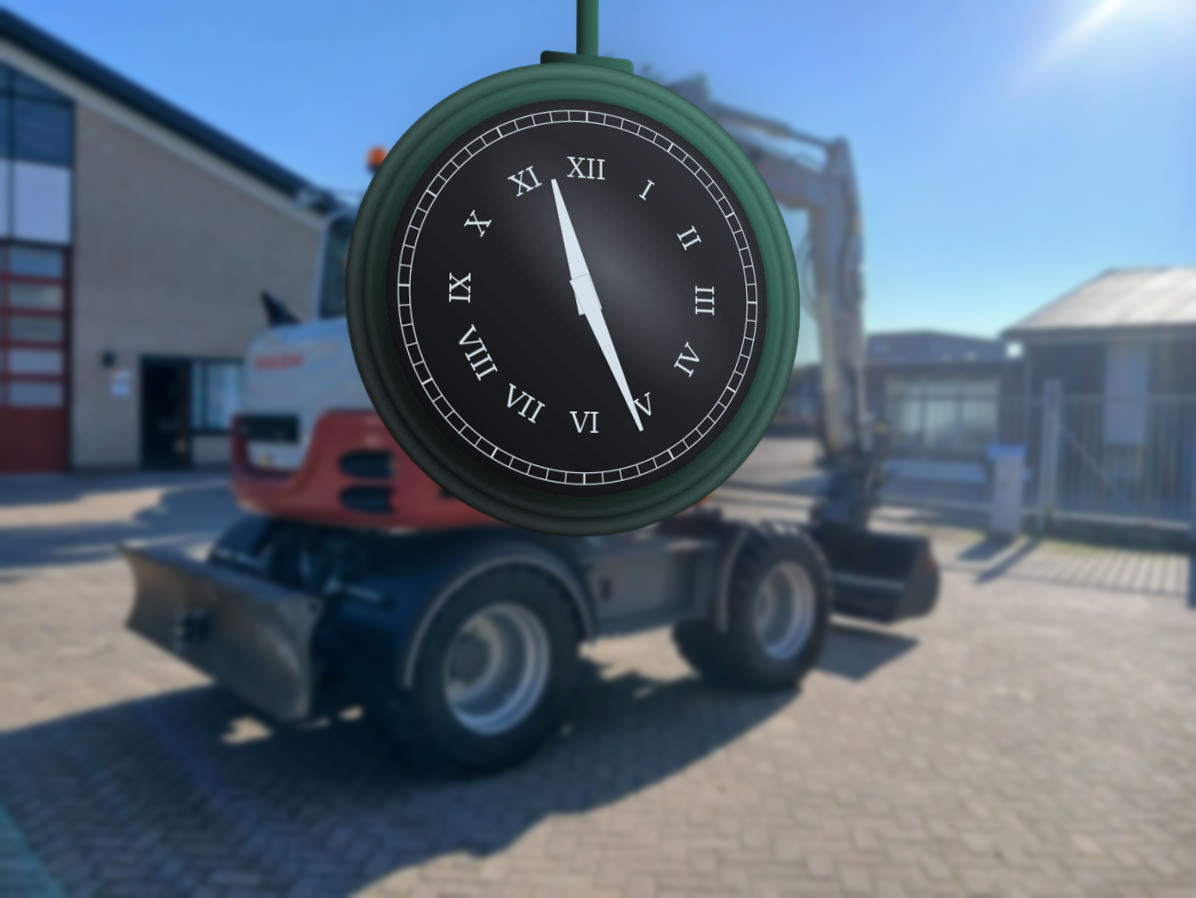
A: 11:26
